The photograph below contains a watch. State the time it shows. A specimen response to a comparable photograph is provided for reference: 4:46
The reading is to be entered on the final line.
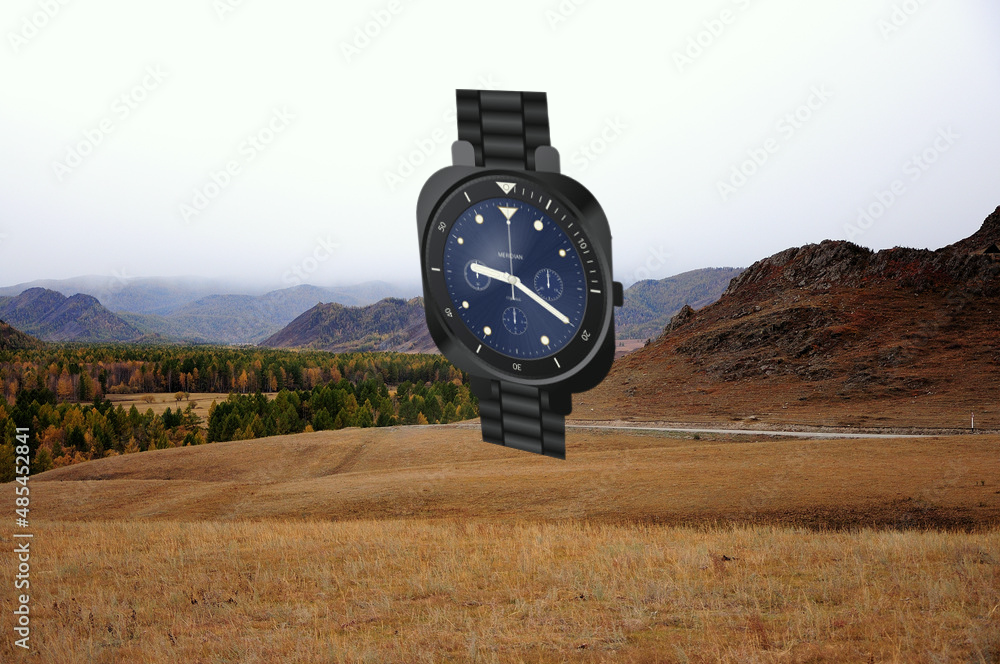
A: 9:20
